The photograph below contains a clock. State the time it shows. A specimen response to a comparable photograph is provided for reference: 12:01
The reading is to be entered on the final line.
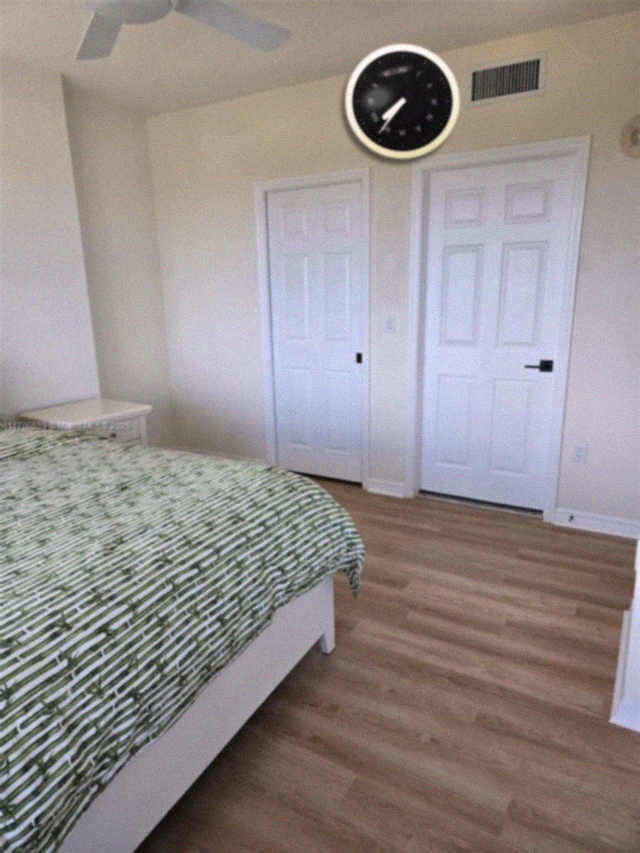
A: 7:36
